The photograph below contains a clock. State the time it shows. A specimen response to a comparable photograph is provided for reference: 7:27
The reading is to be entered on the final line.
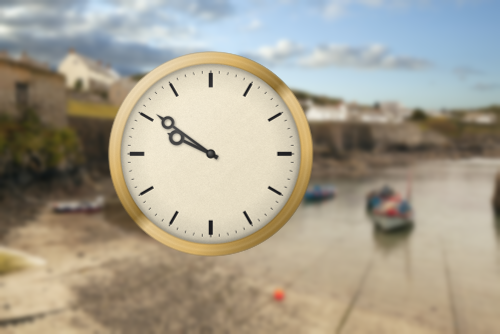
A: 9:51
